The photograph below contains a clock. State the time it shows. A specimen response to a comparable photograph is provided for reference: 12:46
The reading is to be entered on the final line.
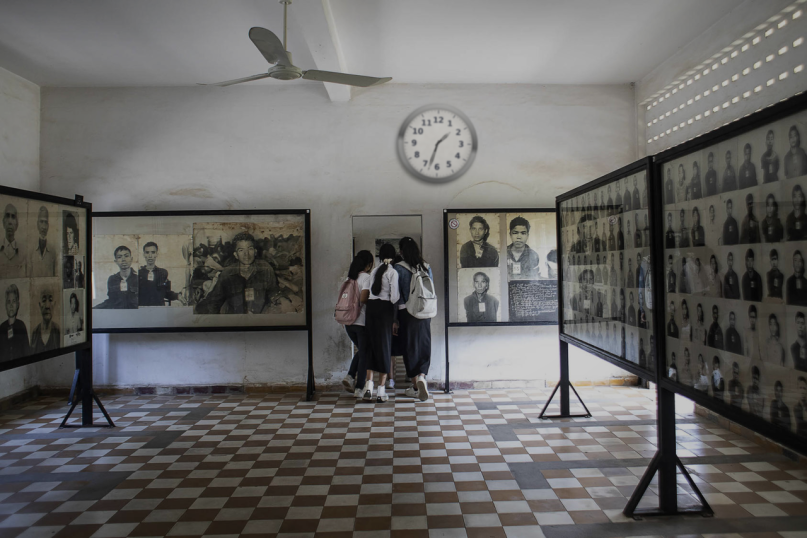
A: 1:33
